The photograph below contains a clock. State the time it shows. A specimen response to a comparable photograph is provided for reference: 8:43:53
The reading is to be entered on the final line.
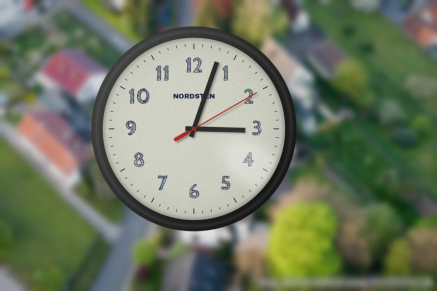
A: 3:03:10
